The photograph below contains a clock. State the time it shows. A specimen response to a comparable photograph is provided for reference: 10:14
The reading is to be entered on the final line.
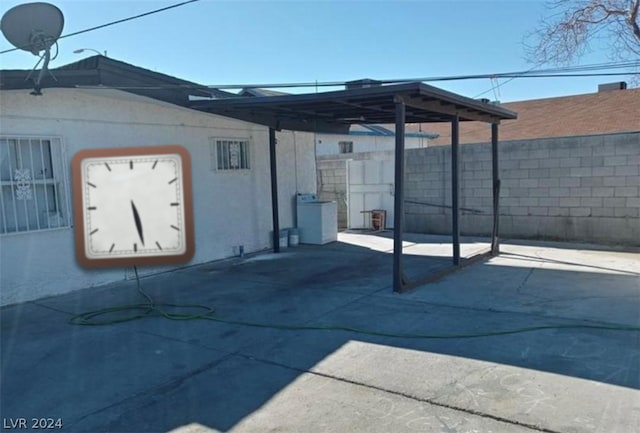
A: 5:28
